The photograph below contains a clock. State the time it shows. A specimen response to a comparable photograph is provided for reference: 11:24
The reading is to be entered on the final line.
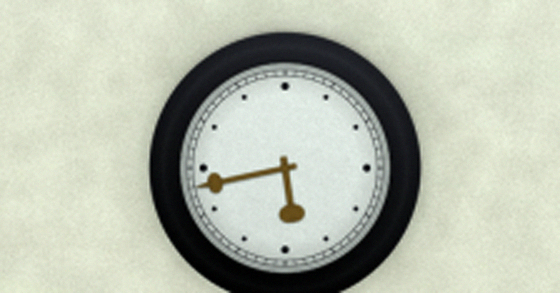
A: 5:43
